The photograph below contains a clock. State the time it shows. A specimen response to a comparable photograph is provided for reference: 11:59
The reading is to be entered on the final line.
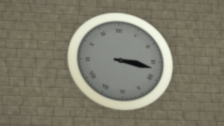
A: 3:17
